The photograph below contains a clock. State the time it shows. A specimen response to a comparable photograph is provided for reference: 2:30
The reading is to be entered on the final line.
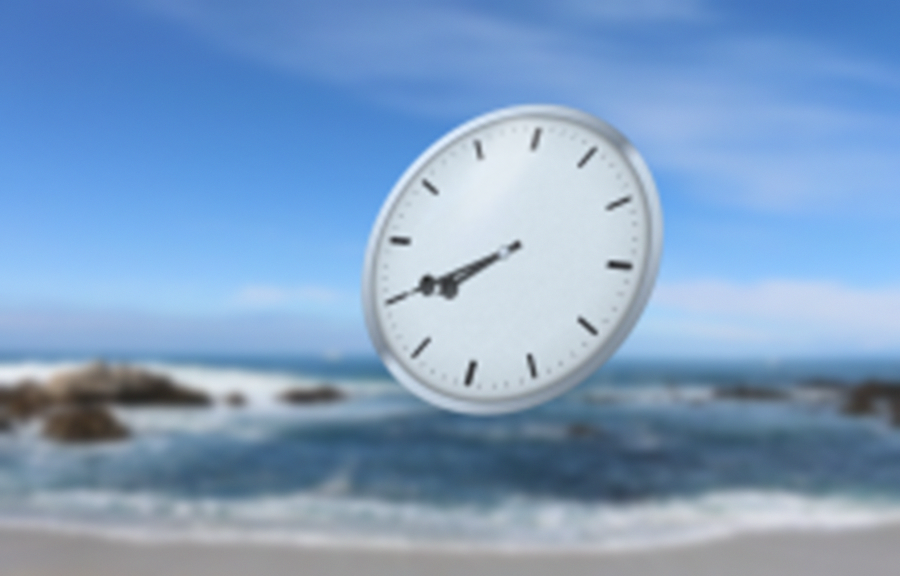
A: 7:40
